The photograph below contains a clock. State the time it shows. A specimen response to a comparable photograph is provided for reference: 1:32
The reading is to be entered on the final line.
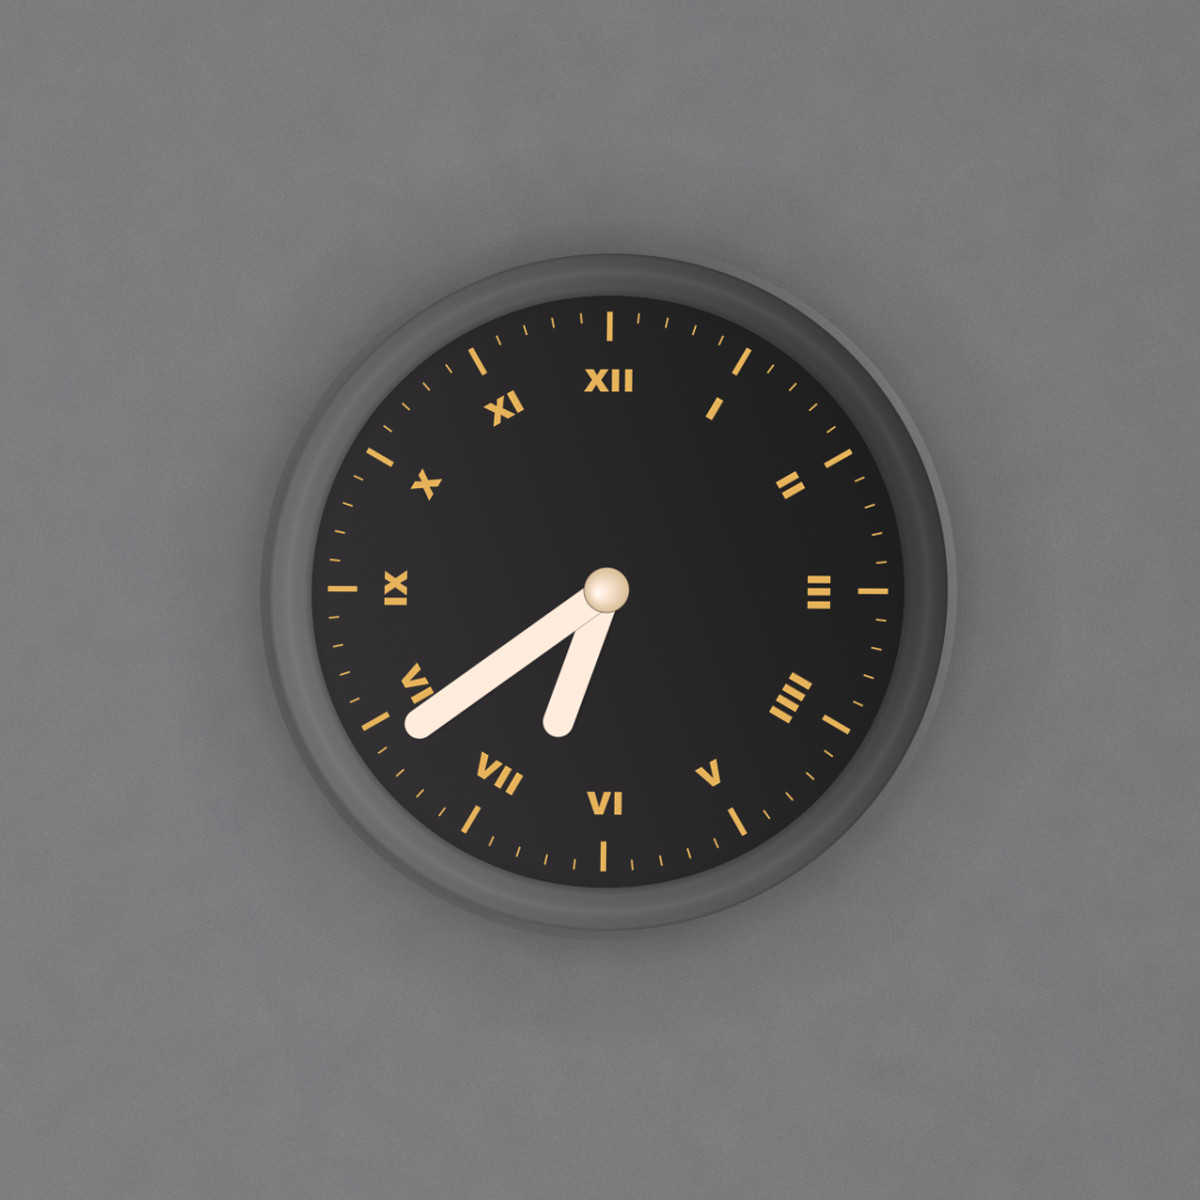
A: 6:39
